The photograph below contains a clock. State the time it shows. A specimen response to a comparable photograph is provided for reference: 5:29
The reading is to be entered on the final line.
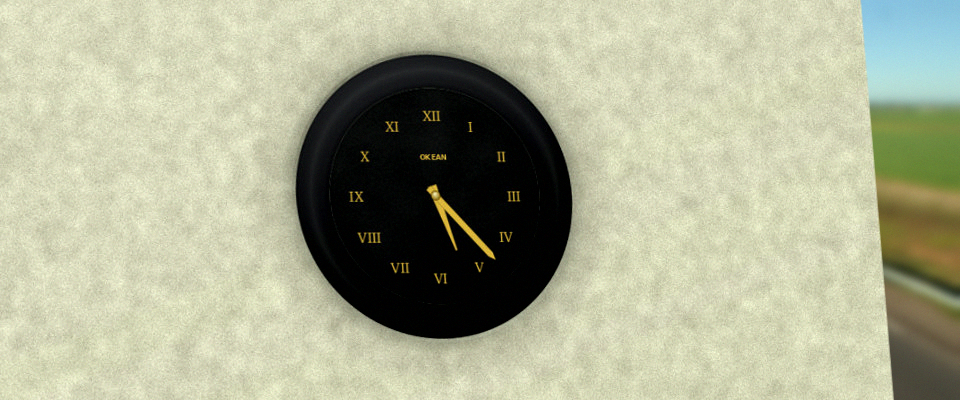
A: 5:23
